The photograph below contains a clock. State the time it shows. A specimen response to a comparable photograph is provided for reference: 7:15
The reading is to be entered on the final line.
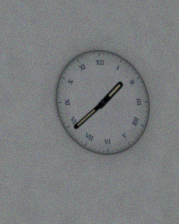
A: 1:39
